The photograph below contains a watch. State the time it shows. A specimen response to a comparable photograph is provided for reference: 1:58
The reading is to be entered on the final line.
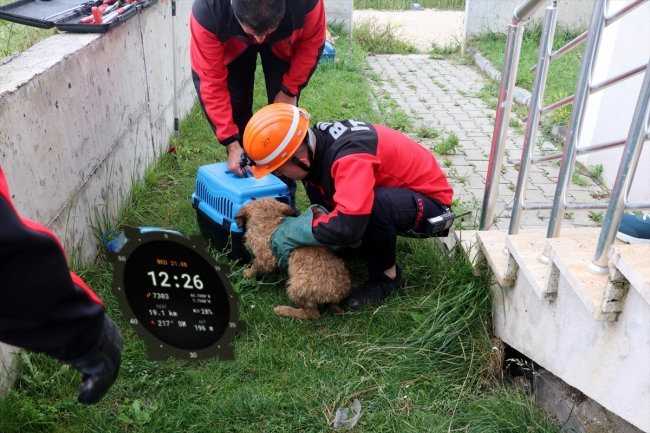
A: 12:26
